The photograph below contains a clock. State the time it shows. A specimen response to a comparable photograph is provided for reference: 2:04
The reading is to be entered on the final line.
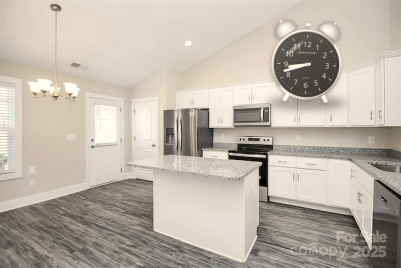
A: 8:42
